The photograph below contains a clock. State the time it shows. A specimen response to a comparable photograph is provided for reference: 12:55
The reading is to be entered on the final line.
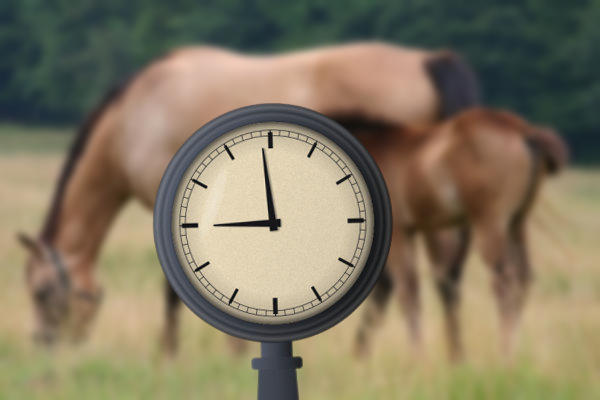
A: 8:59
